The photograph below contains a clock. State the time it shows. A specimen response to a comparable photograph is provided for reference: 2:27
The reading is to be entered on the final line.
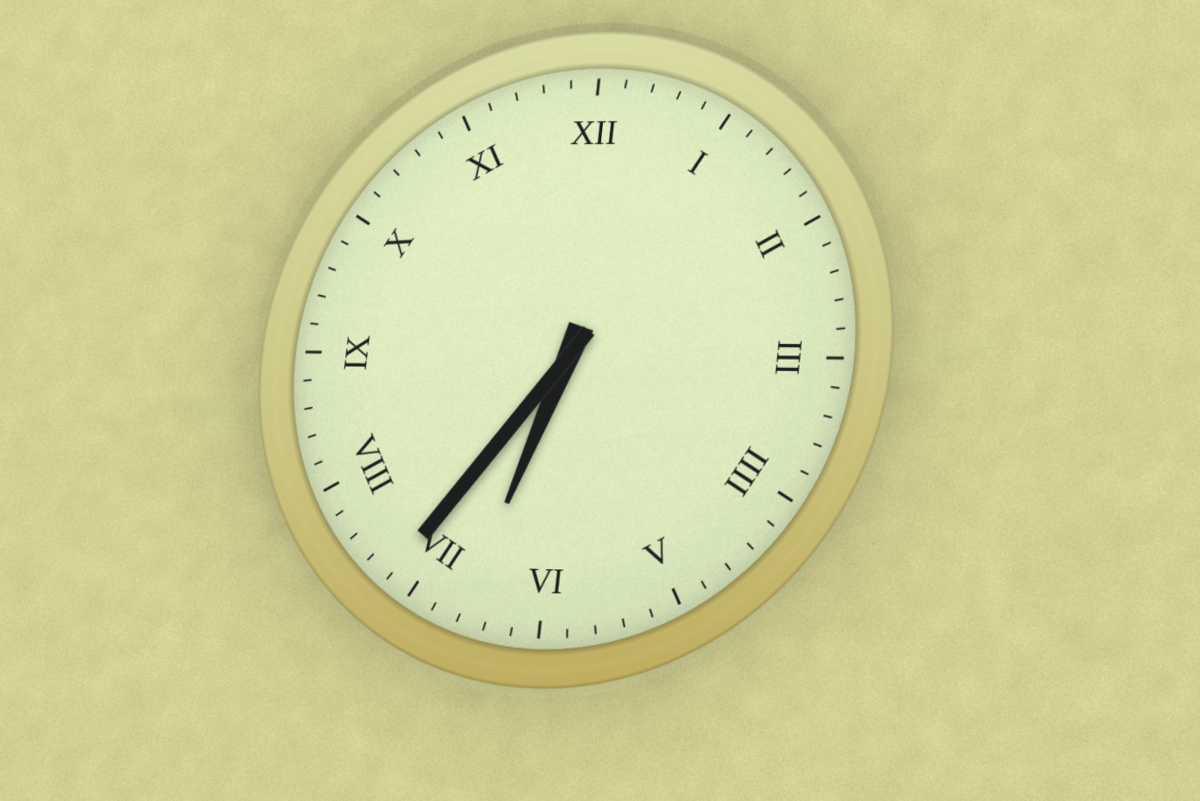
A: 6:36
